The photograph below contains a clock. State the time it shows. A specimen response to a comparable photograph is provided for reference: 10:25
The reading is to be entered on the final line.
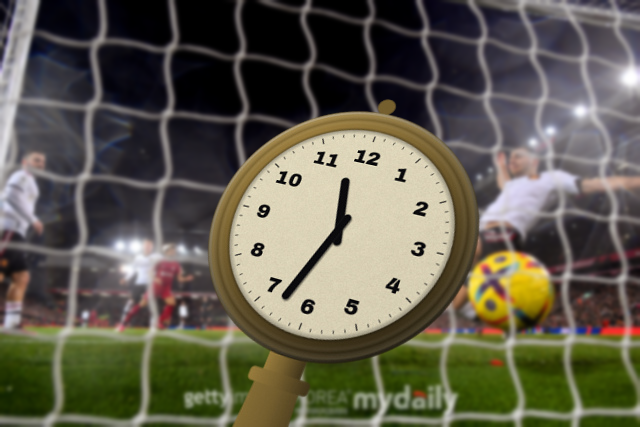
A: 11:33
